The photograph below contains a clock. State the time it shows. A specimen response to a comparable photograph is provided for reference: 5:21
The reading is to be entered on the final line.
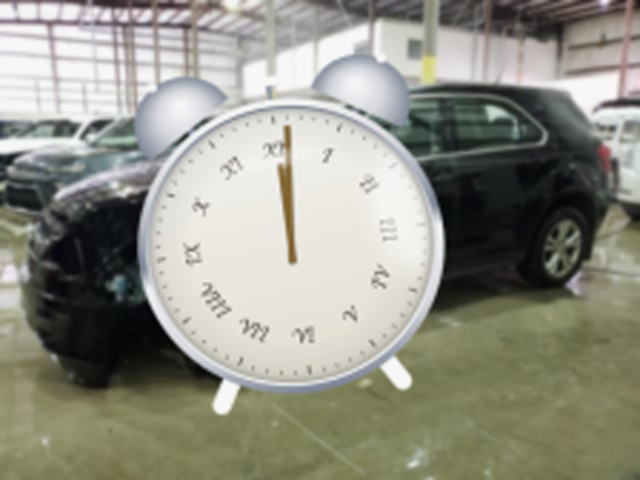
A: 12:01
